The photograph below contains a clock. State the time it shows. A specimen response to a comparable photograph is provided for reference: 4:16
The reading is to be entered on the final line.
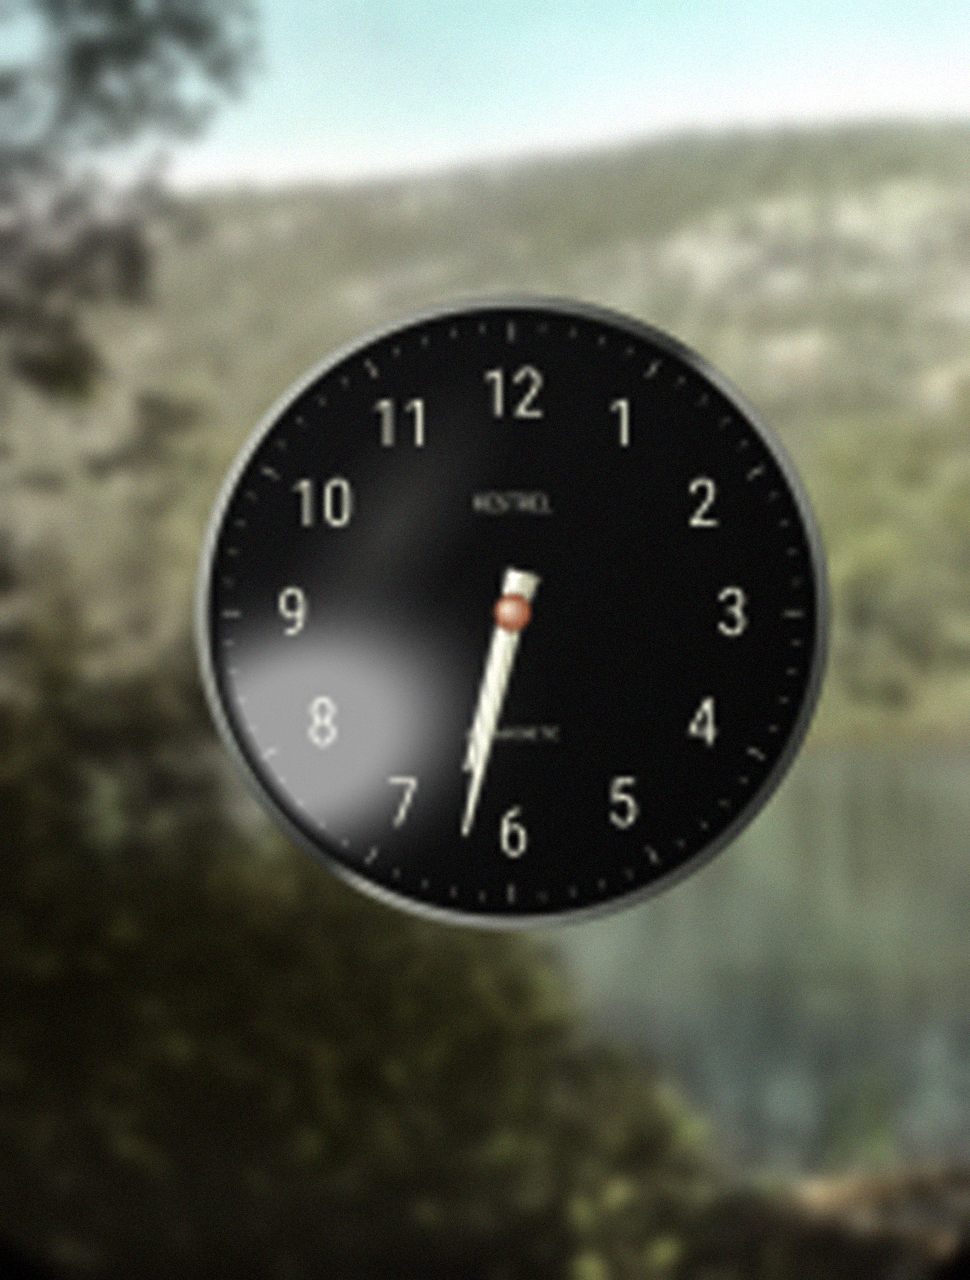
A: 6:32
